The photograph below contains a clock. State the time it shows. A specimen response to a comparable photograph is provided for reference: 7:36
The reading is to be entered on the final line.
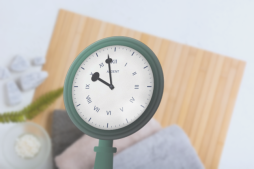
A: 9:58
